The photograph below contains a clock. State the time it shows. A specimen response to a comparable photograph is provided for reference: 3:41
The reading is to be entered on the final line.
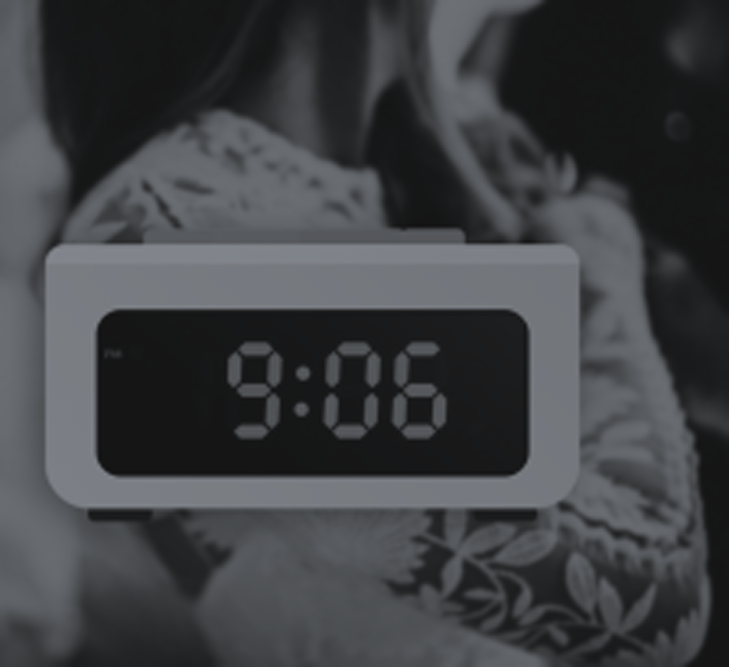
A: 9:06
